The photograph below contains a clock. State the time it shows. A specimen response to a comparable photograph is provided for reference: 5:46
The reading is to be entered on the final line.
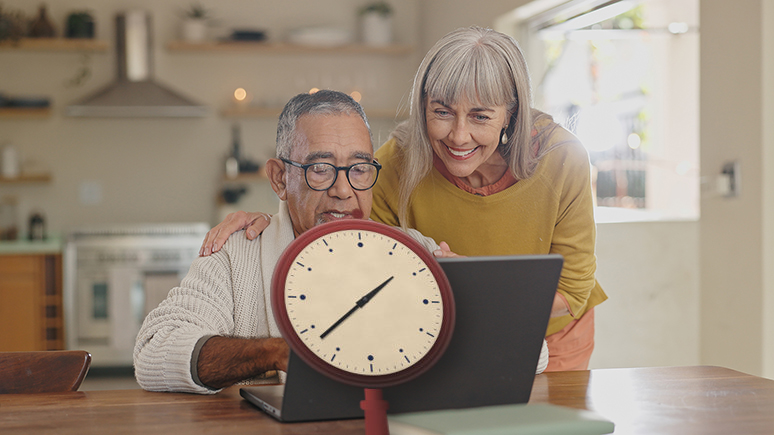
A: 1:38
